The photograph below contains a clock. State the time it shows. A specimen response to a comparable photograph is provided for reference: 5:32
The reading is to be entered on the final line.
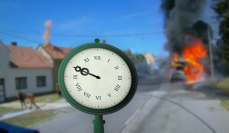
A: 9:49
